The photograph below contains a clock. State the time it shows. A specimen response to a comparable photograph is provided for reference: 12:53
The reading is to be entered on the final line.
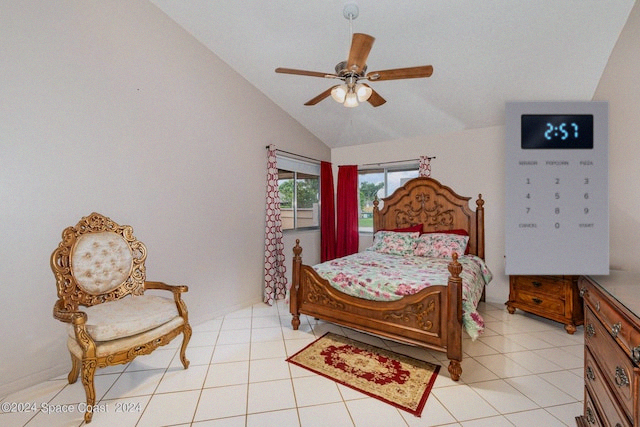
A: 2:57
